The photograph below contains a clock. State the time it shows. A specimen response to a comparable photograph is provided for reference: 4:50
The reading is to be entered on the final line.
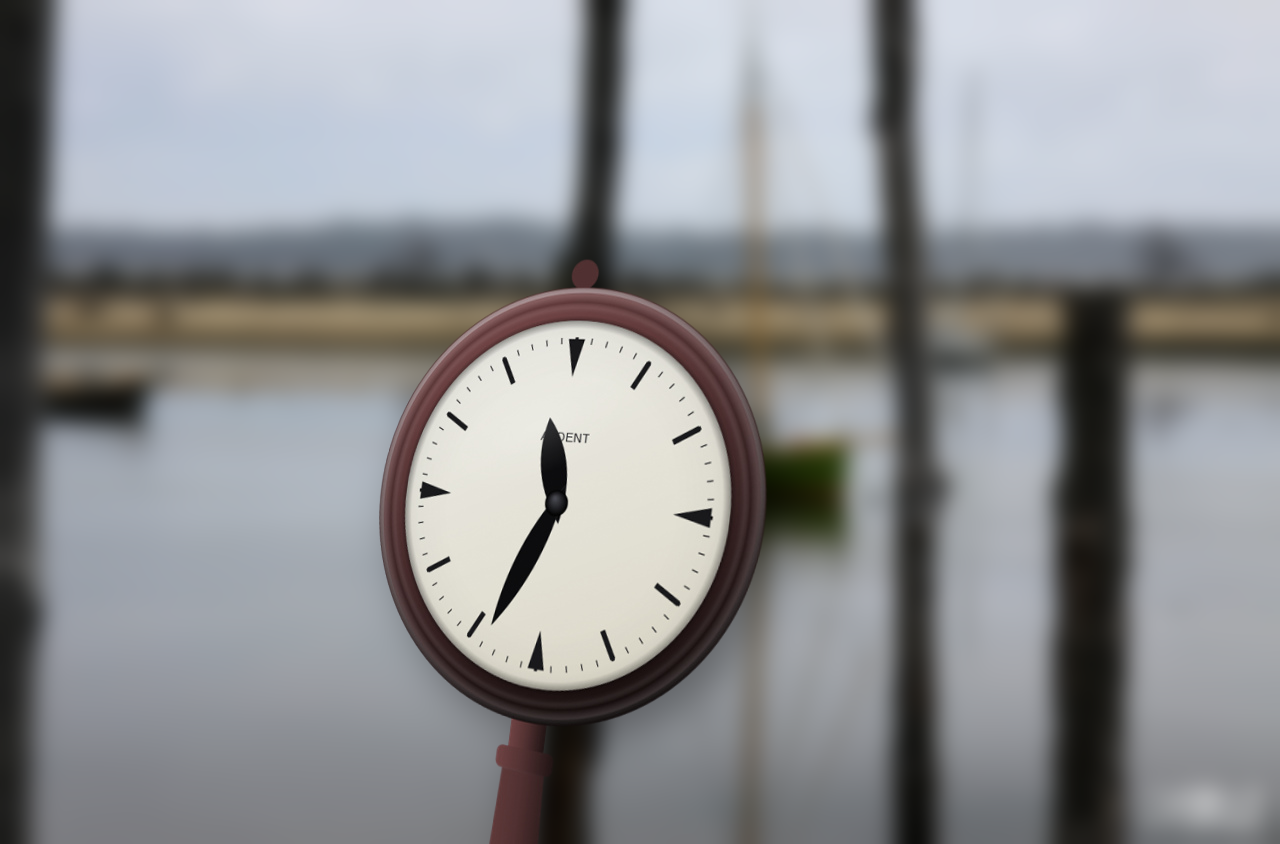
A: 11:34
